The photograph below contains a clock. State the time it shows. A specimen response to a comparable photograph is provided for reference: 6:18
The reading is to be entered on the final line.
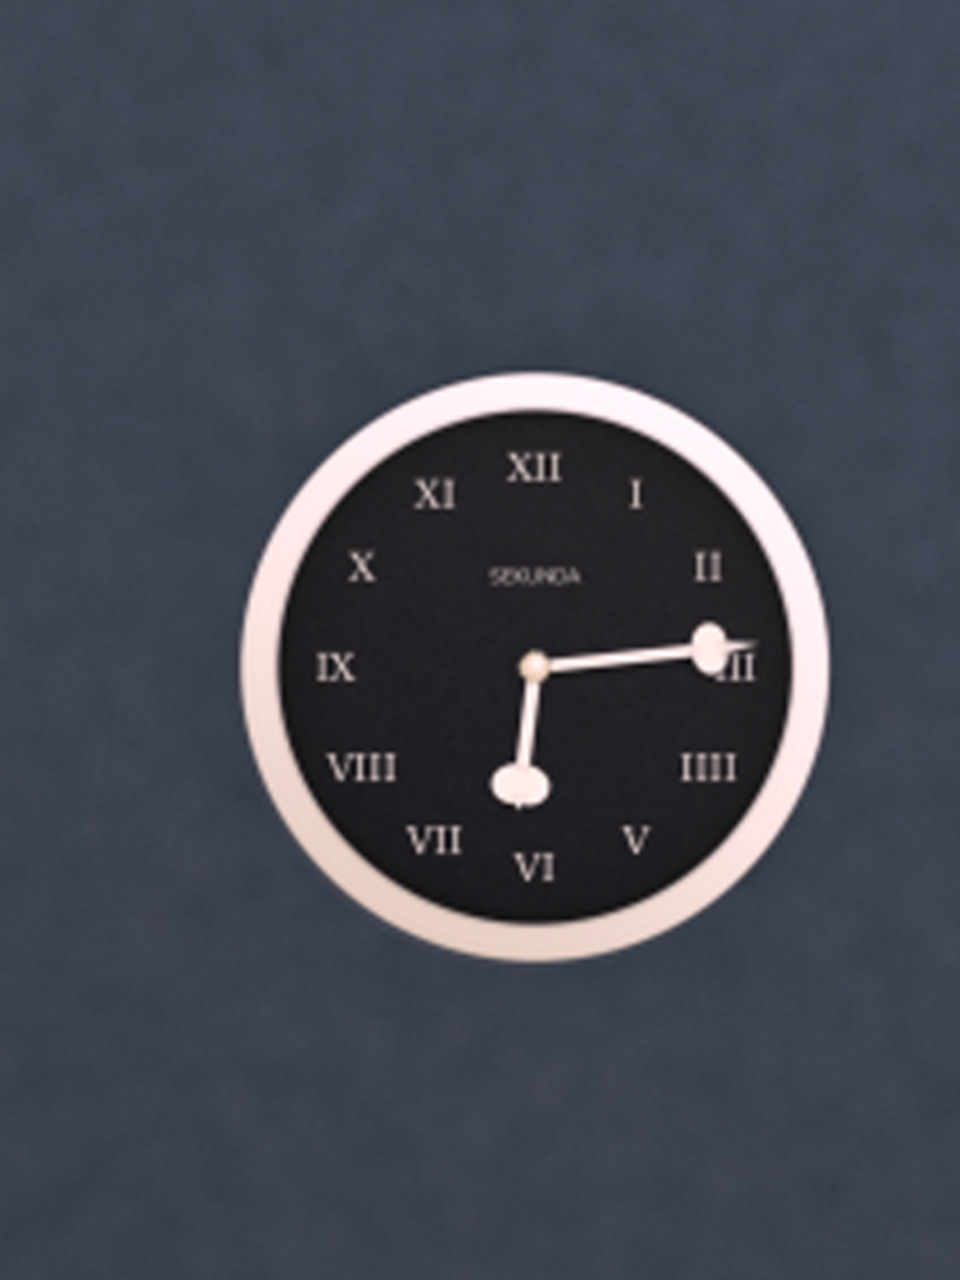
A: 6:14
